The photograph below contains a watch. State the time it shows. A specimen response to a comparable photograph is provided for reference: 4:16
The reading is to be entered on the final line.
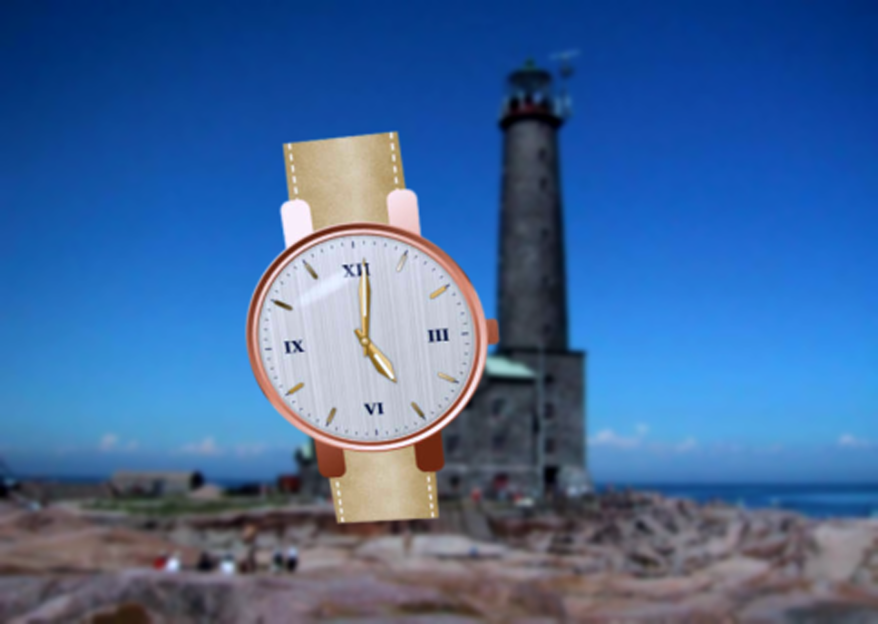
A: 5:01
